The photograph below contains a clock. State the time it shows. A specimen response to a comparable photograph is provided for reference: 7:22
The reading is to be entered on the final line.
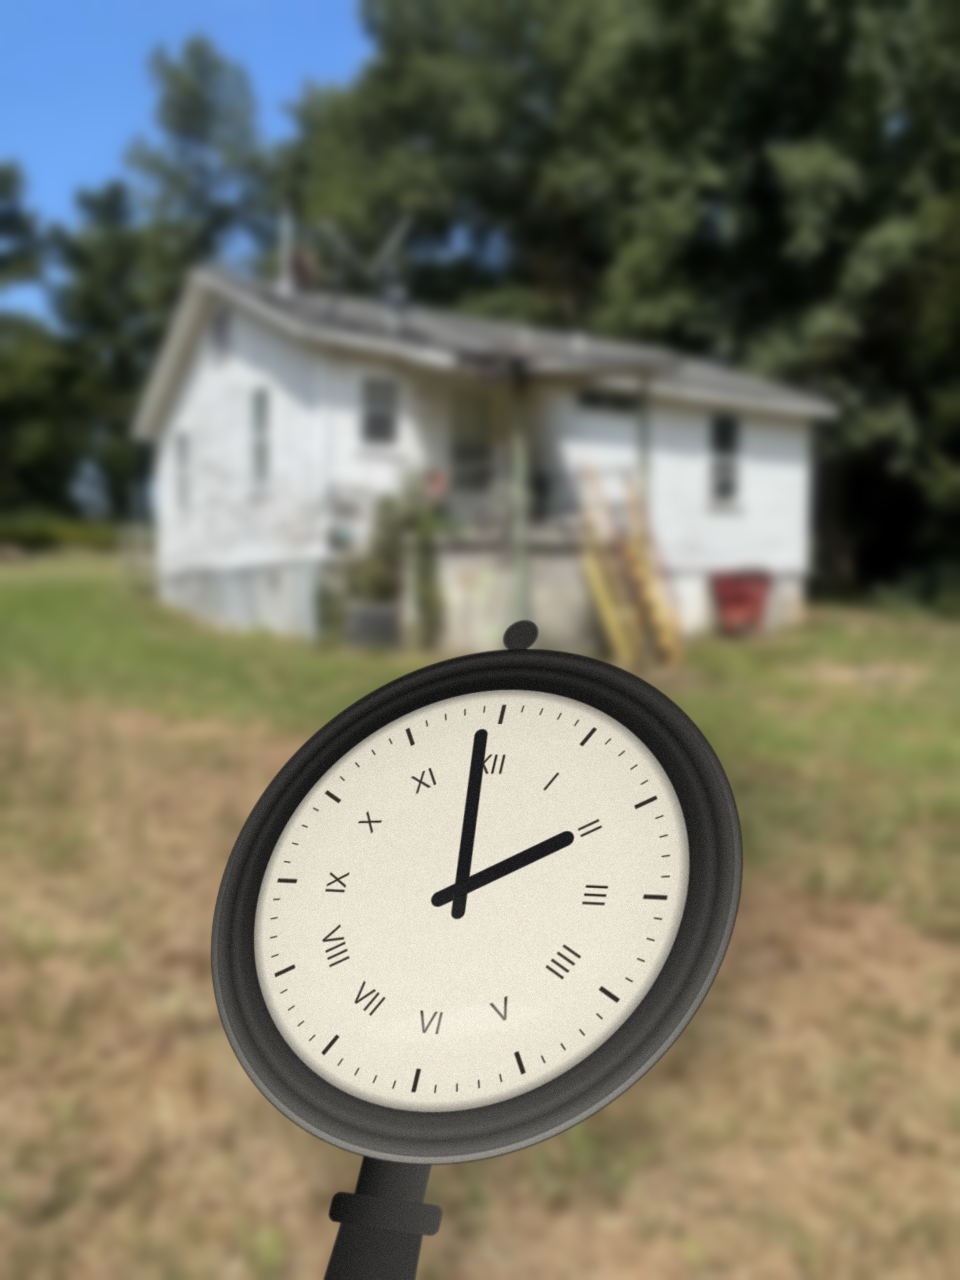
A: 1:59
